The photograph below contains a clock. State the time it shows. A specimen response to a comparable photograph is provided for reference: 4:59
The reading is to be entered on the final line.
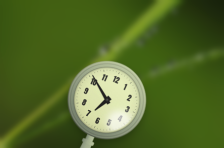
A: 6:51
